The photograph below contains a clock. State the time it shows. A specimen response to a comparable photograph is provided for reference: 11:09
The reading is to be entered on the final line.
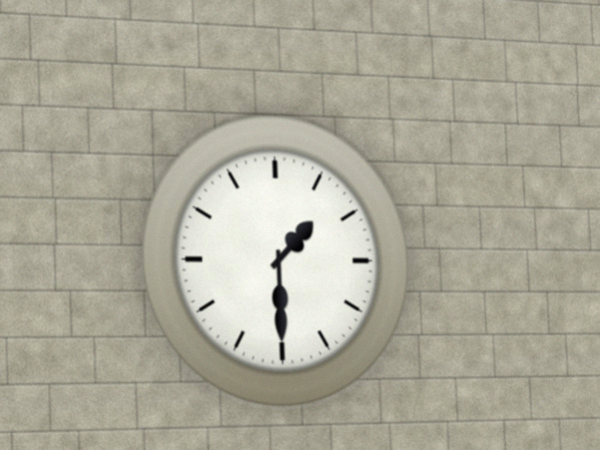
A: 1:30
